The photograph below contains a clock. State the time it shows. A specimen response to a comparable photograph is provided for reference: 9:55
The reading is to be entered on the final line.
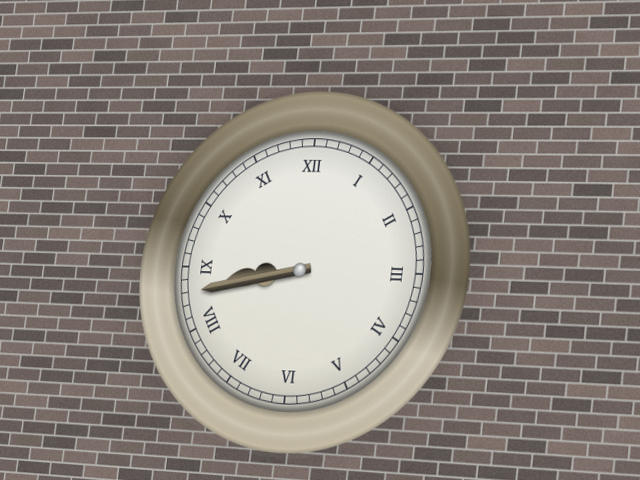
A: 8:43
